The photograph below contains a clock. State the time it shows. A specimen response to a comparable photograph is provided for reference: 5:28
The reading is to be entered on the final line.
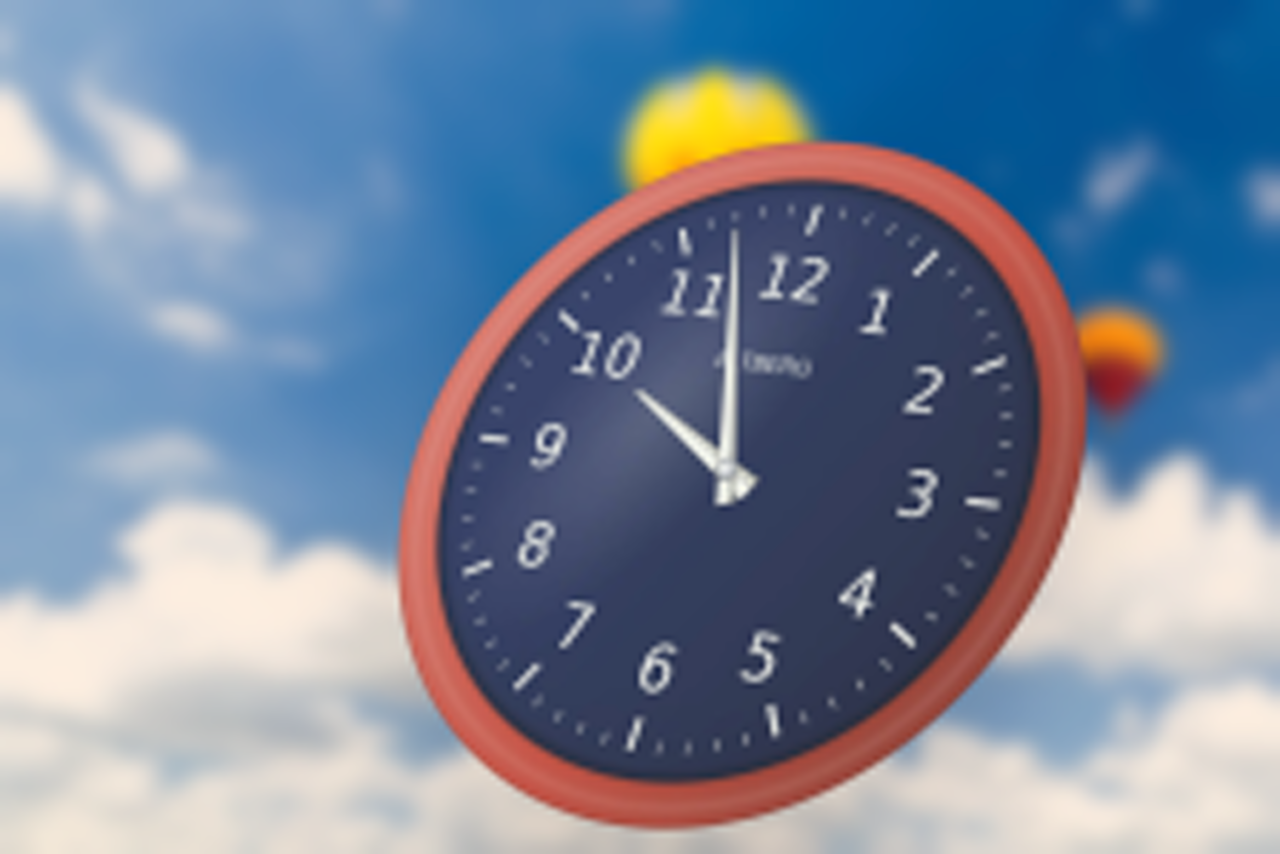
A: 9:57
